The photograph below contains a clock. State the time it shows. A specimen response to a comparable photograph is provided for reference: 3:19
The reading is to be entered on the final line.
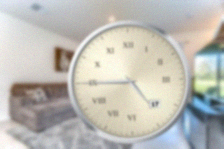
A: 4:45
